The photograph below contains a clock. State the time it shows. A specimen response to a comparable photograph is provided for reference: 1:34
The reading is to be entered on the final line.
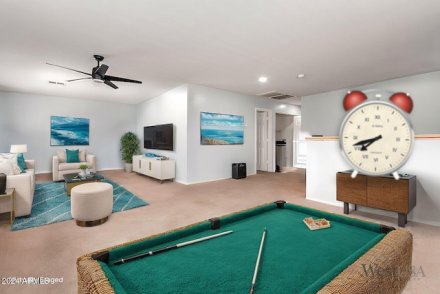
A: 7:42
